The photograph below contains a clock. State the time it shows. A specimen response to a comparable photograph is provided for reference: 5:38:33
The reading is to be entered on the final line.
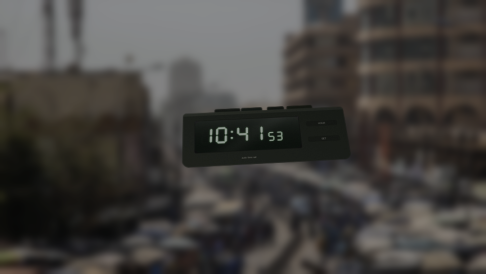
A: 10:41:53
